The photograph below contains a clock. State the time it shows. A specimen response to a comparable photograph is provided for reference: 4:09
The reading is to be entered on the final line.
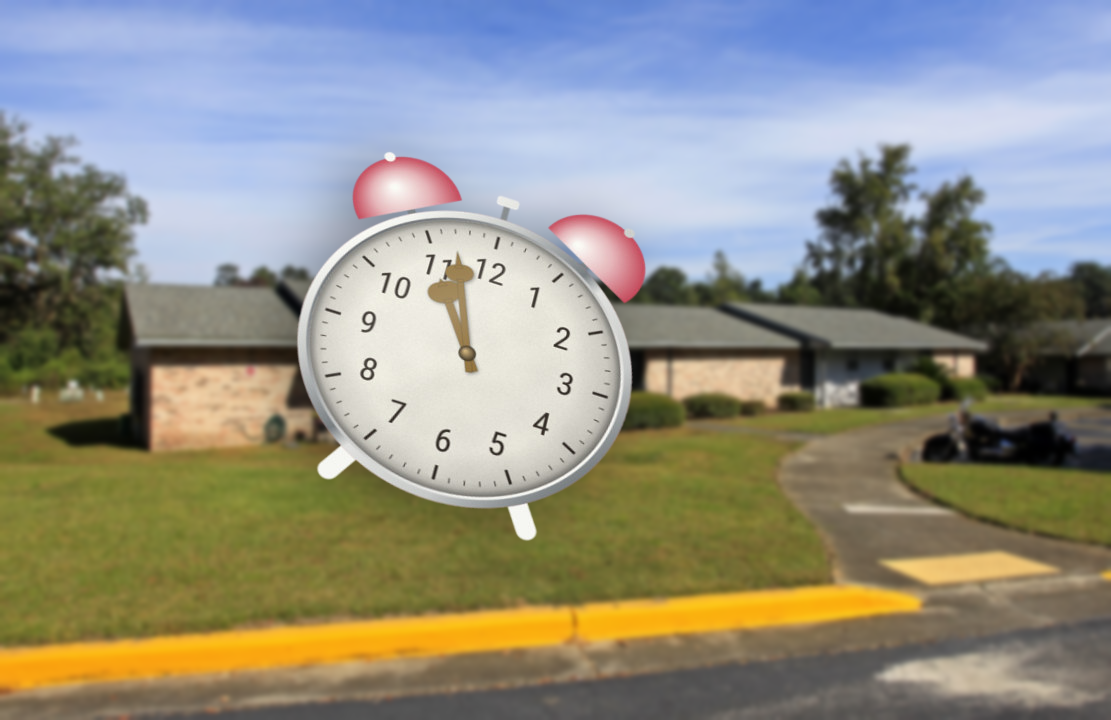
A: 10:57
